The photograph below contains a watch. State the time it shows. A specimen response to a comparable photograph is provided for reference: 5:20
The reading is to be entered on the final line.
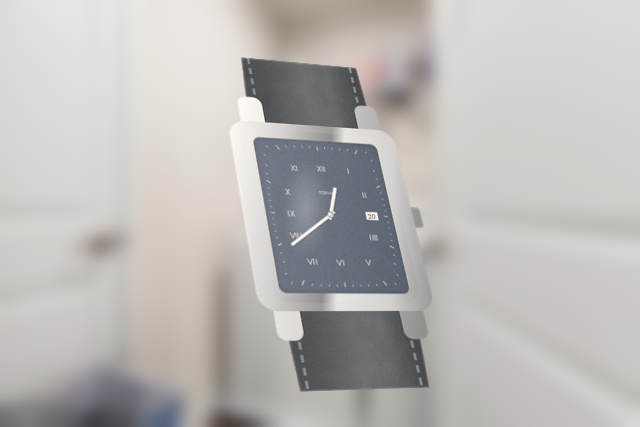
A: 12:39
